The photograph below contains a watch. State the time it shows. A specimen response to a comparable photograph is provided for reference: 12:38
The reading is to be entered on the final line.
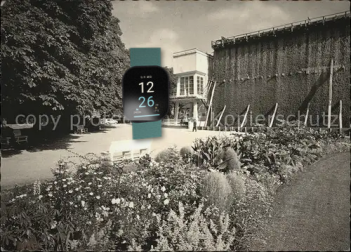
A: 12:26
